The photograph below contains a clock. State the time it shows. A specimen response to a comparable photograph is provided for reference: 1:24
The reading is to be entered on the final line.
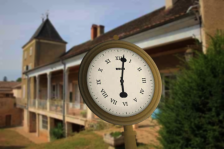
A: 6:02
